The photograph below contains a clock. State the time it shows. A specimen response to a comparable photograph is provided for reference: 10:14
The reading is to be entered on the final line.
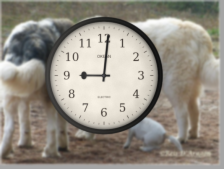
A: 9:01
